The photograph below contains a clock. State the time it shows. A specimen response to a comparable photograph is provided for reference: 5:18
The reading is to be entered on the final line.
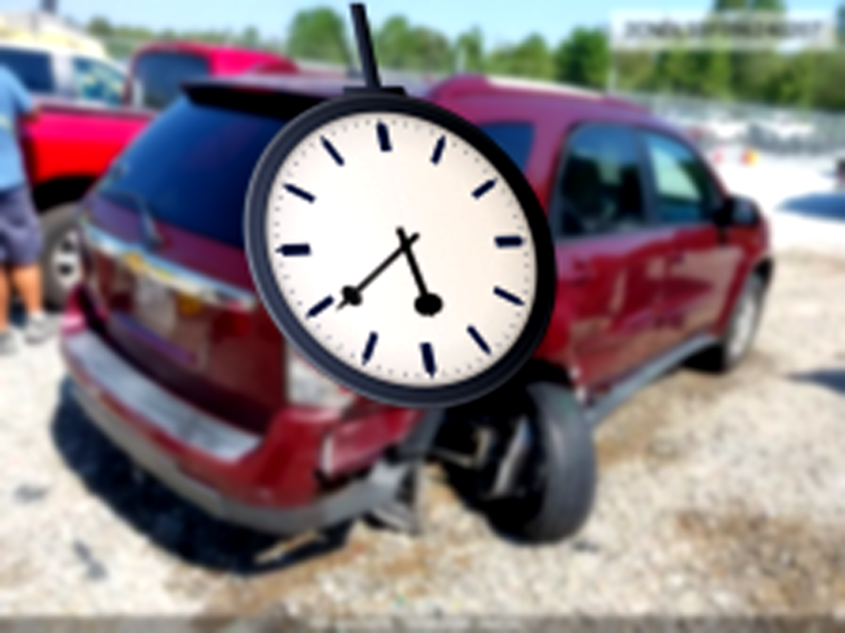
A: 5:39
